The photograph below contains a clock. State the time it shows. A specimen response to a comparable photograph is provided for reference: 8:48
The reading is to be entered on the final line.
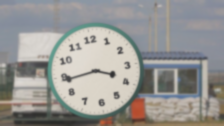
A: 3:44
